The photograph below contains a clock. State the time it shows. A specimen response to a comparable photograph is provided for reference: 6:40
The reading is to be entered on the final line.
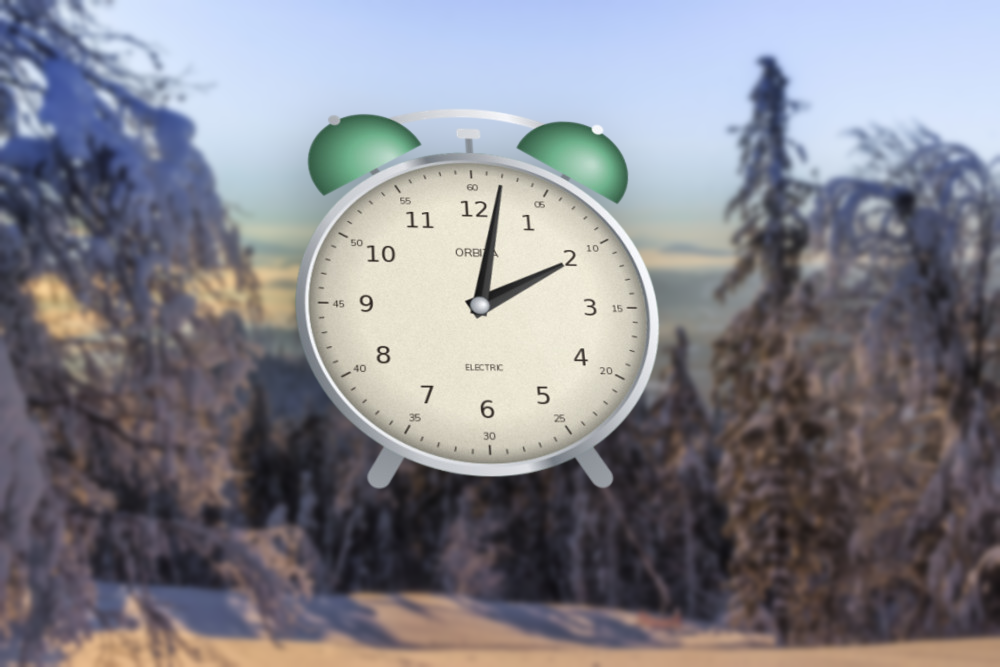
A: 2:02
